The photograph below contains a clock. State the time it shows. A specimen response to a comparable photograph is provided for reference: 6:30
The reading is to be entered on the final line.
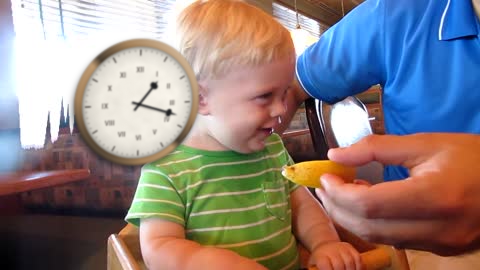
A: 1:18
